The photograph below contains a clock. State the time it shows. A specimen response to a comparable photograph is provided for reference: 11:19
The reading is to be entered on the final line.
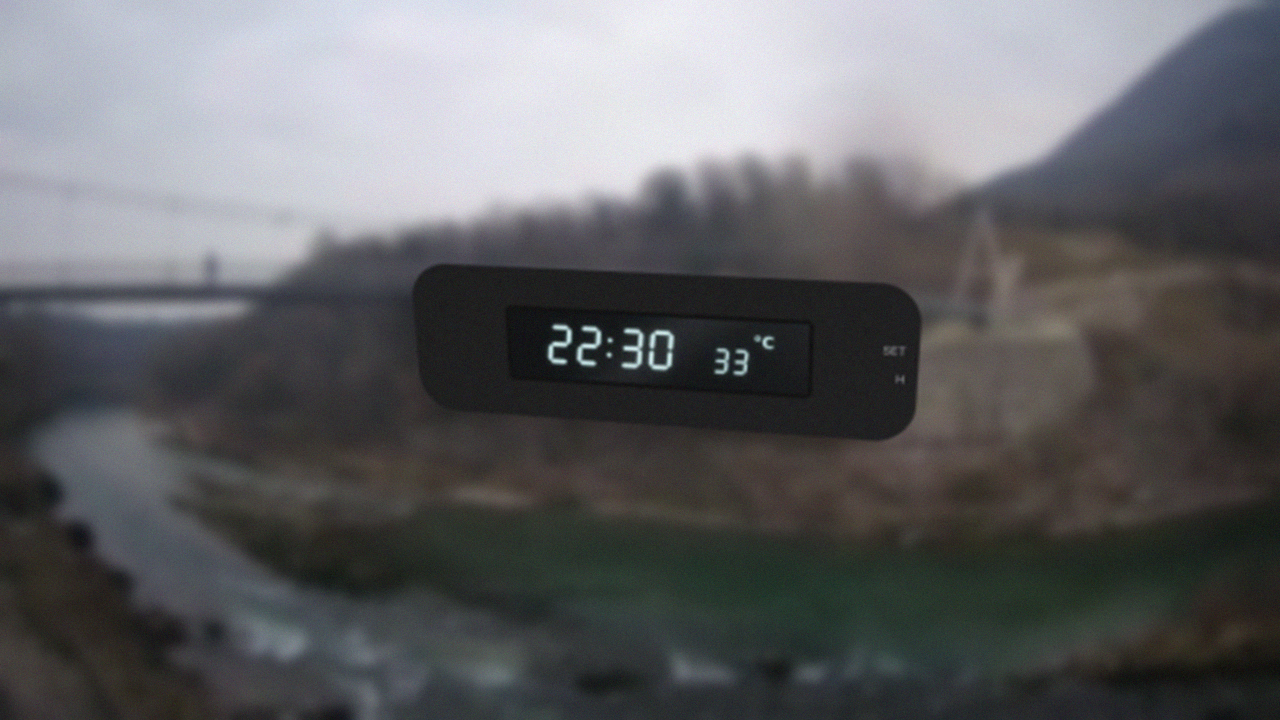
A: 22:30
